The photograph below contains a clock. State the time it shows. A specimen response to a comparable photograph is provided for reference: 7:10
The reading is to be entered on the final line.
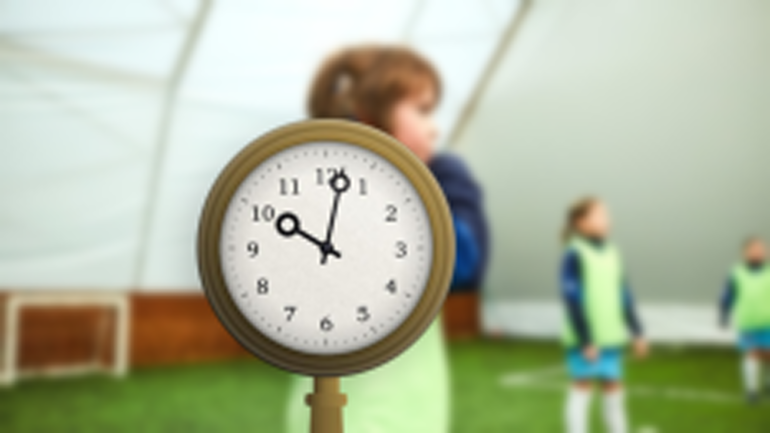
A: 10:02
